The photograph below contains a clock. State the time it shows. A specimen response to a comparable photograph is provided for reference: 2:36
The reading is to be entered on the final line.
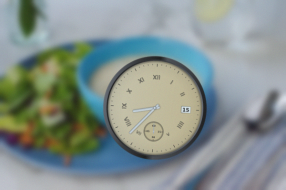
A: 8:37
